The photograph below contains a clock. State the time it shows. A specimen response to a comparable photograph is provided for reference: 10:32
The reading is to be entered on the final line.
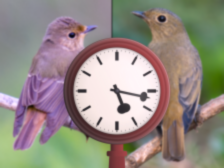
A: 5:17
